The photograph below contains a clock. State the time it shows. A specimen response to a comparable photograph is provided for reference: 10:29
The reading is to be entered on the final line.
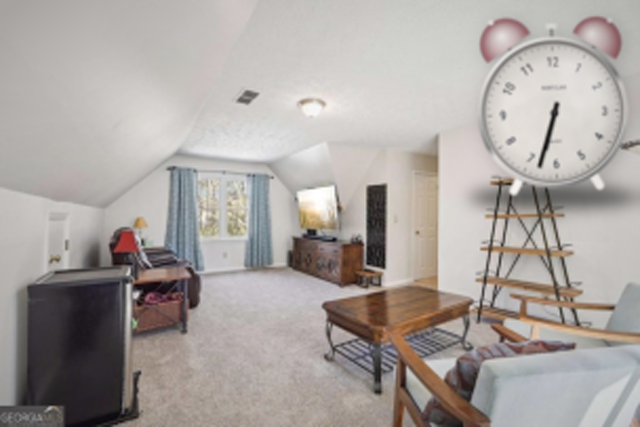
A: 6:33
